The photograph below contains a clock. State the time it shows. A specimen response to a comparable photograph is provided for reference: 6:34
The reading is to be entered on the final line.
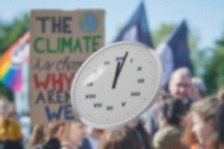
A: 12:02
